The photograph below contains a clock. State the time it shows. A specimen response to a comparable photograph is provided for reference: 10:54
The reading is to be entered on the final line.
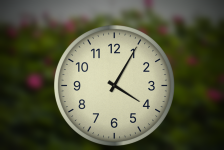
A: 4:05
